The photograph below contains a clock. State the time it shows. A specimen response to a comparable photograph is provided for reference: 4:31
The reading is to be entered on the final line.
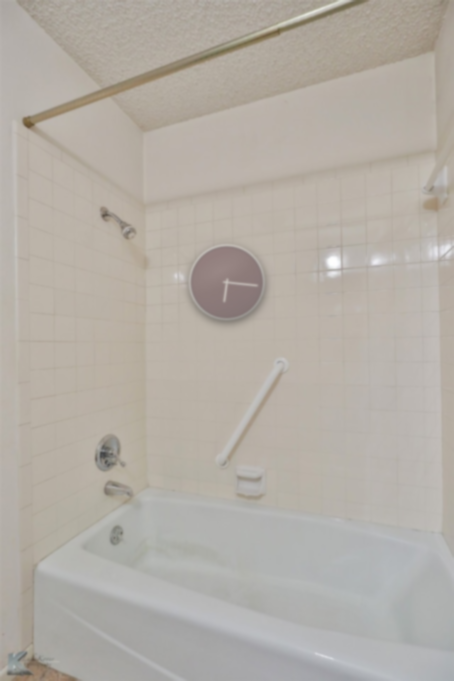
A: 6:16
